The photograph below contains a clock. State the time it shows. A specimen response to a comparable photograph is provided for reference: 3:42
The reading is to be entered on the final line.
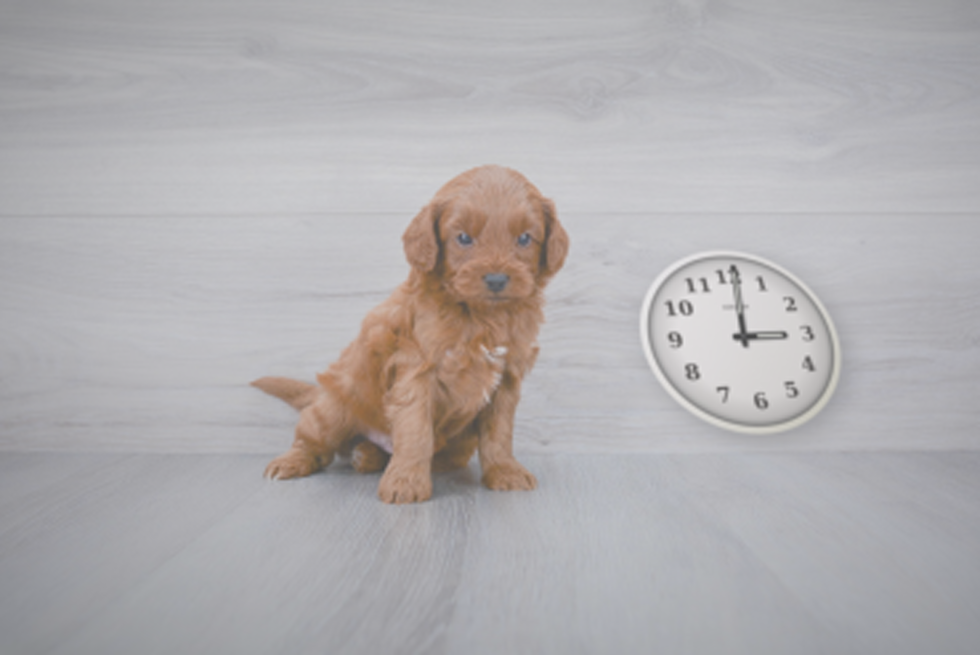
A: 3:01
